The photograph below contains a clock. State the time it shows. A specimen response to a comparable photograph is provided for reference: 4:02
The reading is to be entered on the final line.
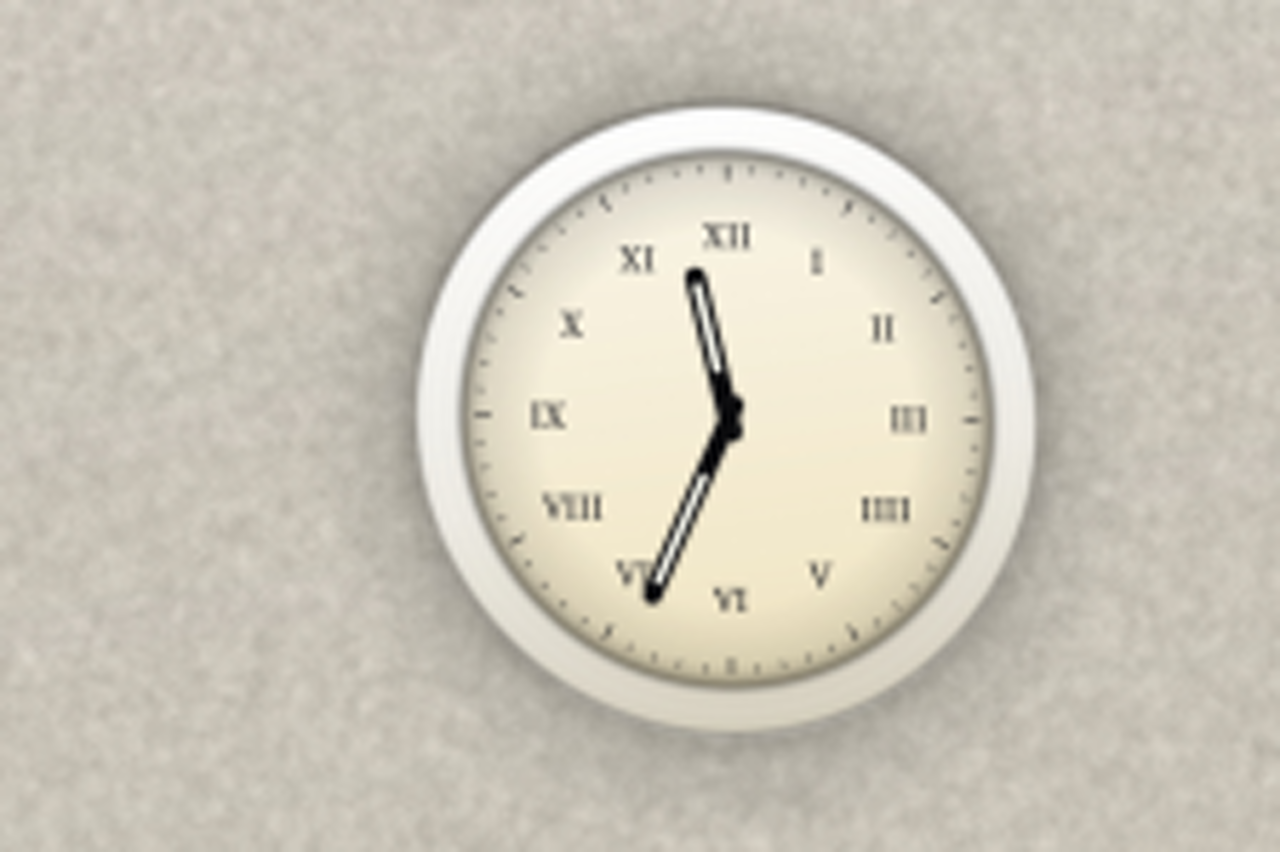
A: 11:34
